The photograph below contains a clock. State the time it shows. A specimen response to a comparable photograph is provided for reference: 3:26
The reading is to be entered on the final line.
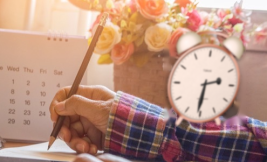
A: 2:31
